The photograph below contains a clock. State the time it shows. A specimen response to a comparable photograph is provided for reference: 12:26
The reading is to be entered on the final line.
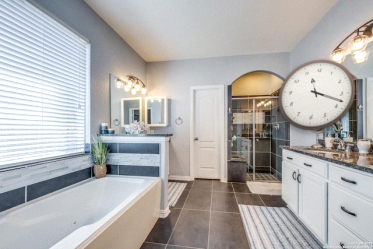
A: 11:18
